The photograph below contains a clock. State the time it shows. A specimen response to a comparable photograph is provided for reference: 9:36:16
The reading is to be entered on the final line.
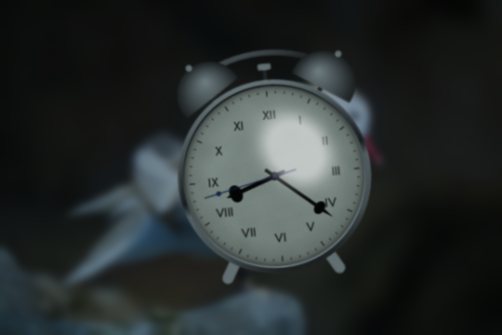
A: 8:21:43
